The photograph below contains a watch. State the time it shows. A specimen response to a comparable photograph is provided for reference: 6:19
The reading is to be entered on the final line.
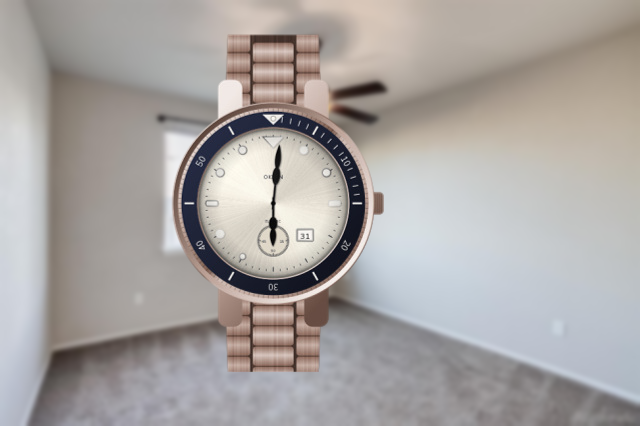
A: 6:01
